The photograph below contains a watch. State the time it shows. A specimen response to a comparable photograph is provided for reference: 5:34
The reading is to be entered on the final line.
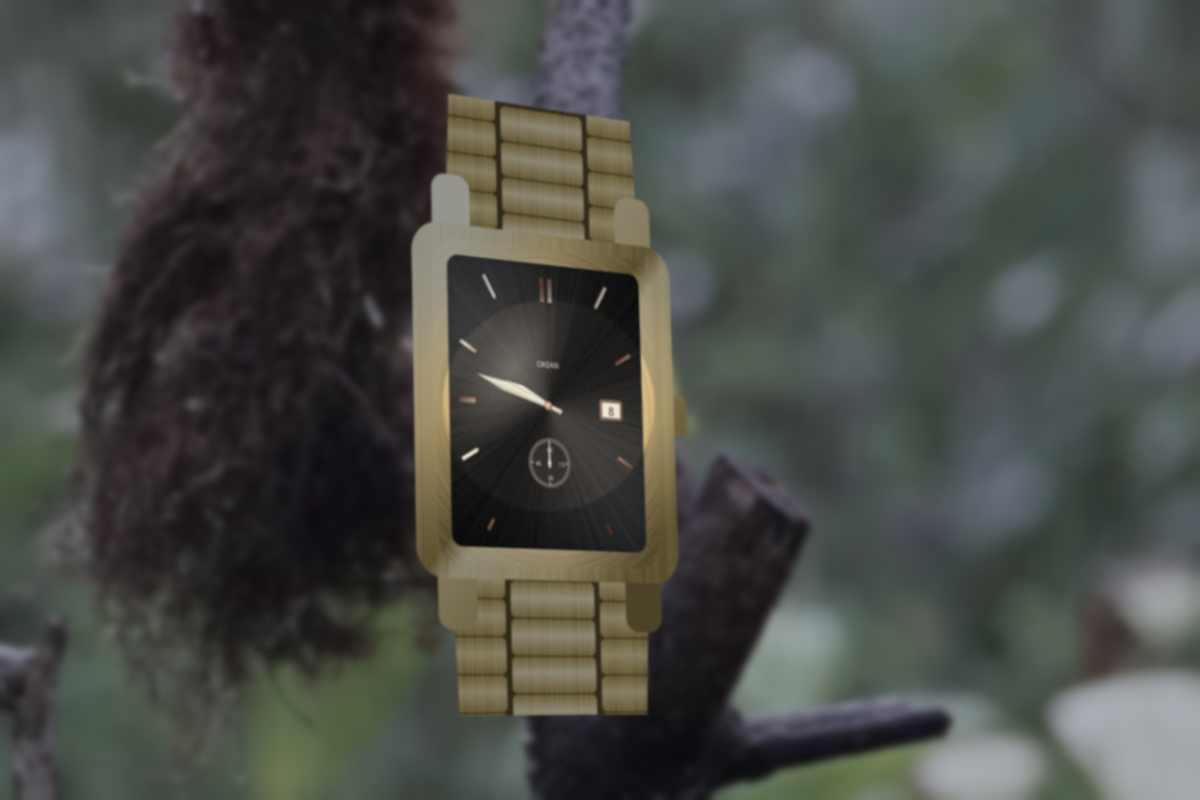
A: 9:48
